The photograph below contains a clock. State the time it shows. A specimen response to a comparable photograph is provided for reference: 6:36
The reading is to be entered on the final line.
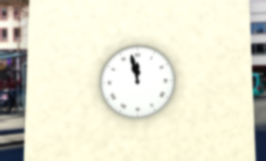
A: 11:58
